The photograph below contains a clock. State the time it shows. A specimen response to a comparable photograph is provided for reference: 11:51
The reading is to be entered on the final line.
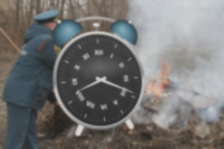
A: 8:19
